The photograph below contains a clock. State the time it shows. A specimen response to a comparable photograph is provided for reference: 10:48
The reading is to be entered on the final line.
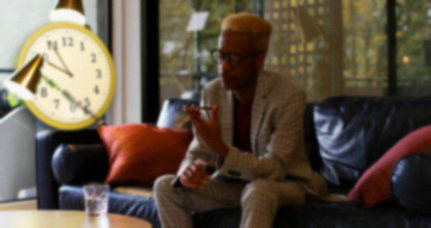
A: 9:55
